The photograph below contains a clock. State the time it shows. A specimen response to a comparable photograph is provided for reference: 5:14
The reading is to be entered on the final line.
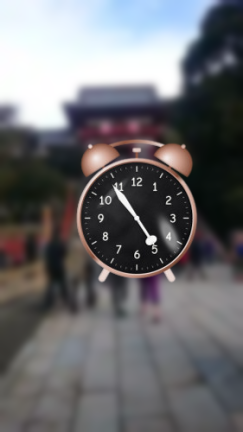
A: 4:54
